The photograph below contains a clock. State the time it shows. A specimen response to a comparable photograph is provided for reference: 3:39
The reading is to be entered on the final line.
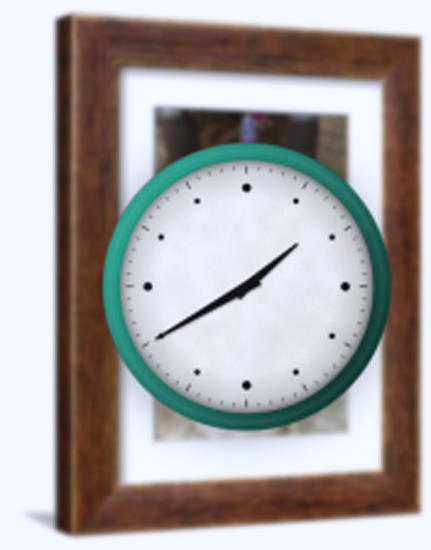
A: 1:40
